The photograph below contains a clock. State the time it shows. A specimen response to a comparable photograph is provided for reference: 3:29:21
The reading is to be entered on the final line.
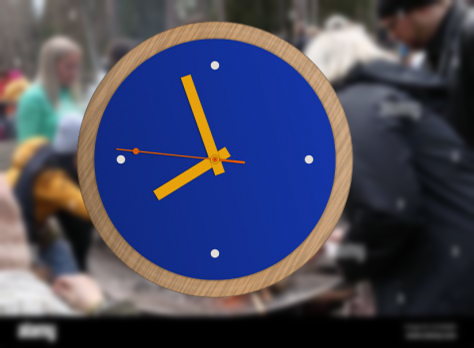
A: 7:56:46
